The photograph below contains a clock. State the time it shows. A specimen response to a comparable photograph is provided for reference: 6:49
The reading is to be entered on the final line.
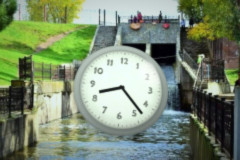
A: 8:23
